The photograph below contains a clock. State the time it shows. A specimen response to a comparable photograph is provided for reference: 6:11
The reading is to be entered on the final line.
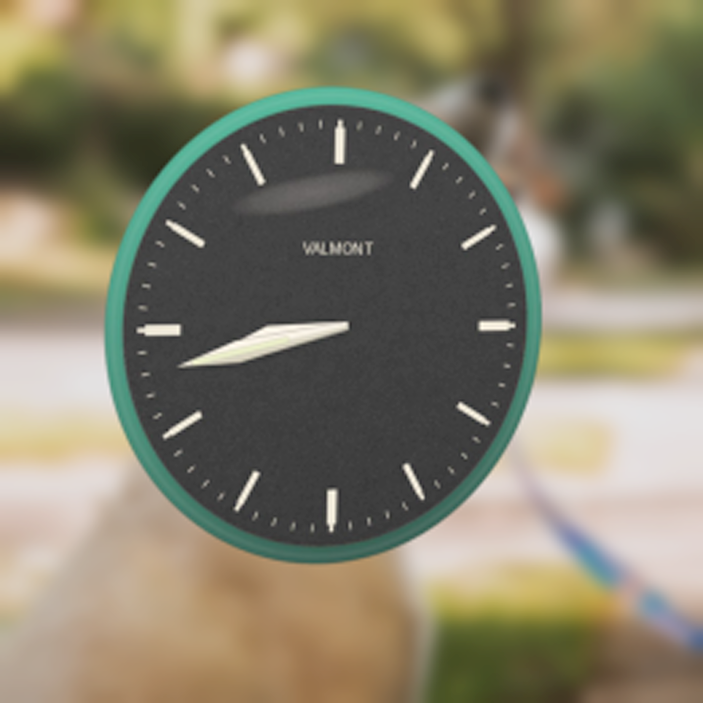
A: 8:43
